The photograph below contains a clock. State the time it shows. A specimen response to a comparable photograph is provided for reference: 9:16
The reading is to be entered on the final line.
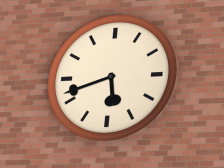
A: 5:42
